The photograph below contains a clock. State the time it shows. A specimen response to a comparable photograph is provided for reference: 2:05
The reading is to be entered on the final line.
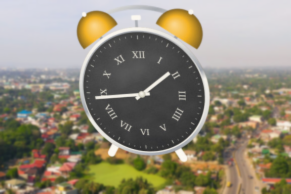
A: 1:44
